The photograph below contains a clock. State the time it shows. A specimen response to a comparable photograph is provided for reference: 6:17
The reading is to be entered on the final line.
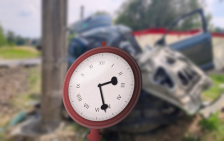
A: 2:27
